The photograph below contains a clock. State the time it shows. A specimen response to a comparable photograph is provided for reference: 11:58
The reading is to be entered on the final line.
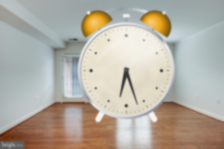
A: 6:27
